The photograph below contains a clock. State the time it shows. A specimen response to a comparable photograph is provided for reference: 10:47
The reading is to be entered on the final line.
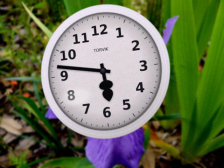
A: 5:47
